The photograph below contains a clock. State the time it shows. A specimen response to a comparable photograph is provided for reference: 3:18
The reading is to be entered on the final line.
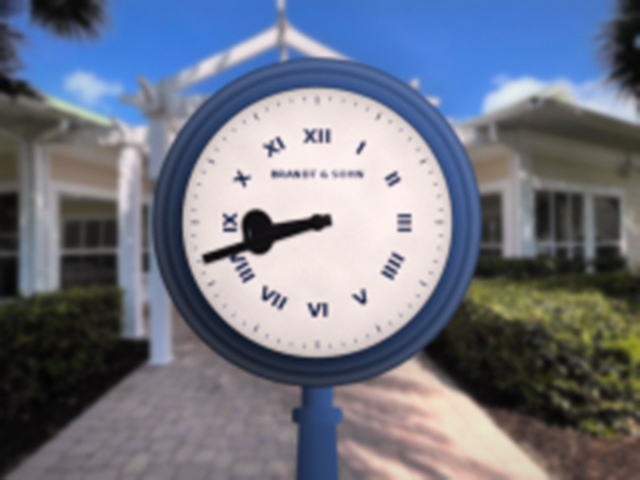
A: 8:42
